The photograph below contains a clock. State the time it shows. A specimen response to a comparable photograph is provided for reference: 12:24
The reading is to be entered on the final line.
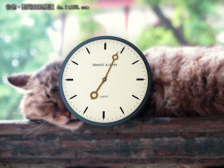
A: 7:04
